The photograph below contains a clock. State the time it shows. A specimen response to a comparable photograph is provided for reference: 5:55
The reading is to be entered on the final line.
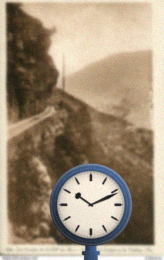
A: 10:11
